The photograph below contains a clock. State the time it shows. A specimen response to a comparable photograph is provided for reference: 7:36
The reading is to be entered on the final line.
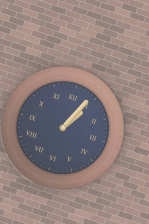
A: 1:04
